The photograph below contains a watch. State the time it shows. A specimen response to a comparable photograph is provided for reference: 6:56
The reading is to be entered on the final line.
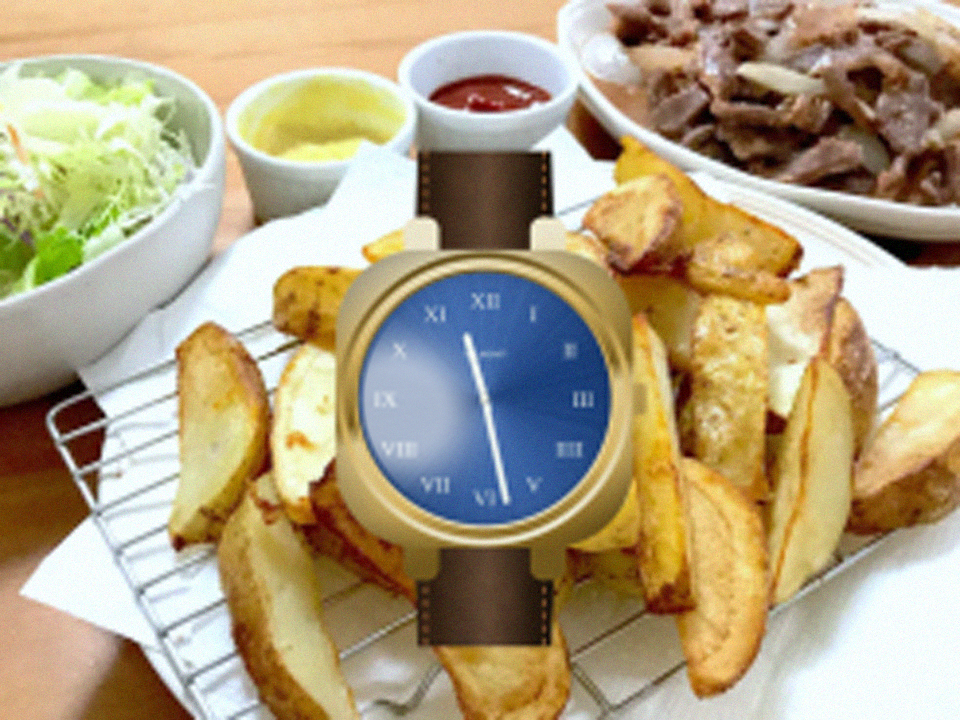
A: 11:28
